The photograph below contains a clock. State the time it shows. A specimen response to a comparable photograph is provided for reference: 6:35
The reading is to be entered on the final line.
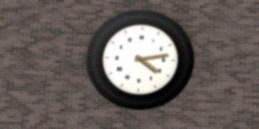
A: 4:13
